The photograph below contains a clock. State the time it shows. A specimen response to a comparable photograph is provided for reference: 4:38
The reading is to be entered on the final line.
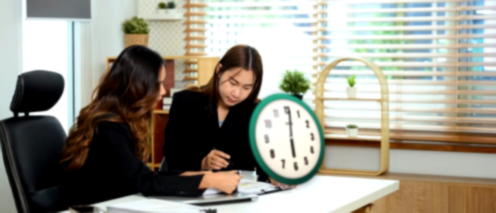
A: 6:01
